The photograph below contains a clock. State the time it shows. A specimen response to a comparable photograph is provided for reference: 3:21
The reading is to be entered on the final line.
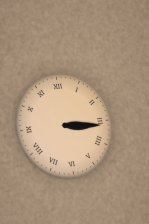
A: 3:16
